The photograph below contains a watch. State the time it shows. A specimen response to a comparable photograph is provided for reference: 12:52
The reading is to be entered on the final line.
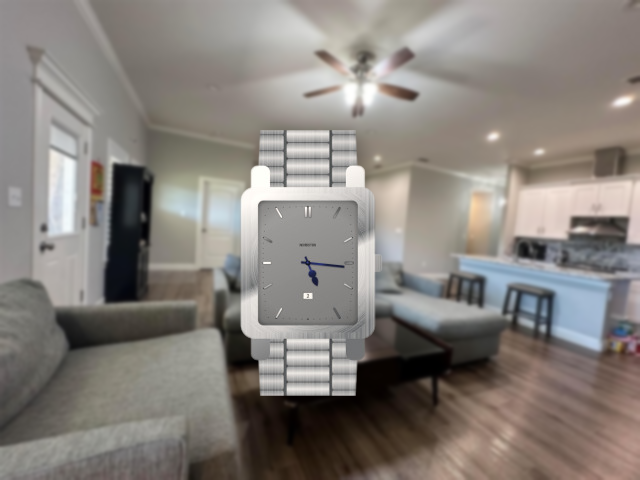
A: 5:16
